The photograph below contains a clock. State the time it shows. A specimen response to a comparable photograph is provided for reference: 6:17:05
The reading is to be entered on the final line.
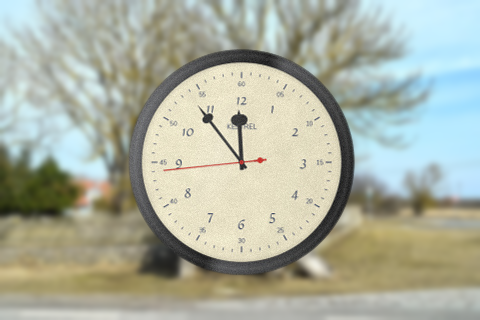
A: 11:53:44
